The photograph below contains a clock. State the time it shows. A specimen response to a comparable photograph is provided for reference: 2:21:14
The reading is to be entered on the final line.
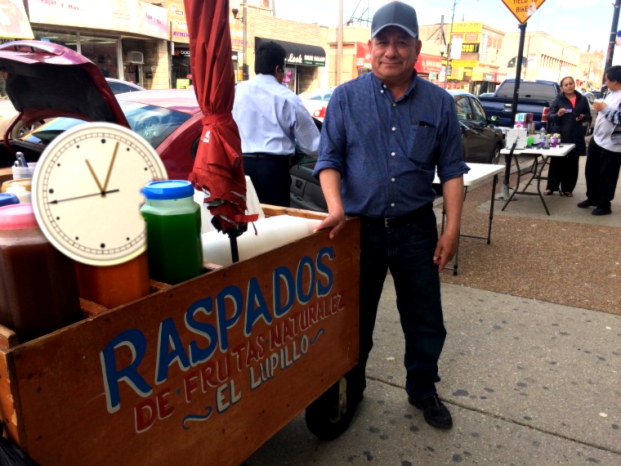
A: 11:02:43
